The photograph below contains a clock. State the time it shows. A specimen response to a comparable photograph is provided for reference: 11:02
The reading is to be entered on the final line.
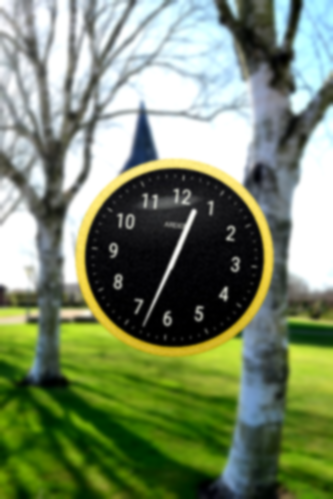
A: 12:33
